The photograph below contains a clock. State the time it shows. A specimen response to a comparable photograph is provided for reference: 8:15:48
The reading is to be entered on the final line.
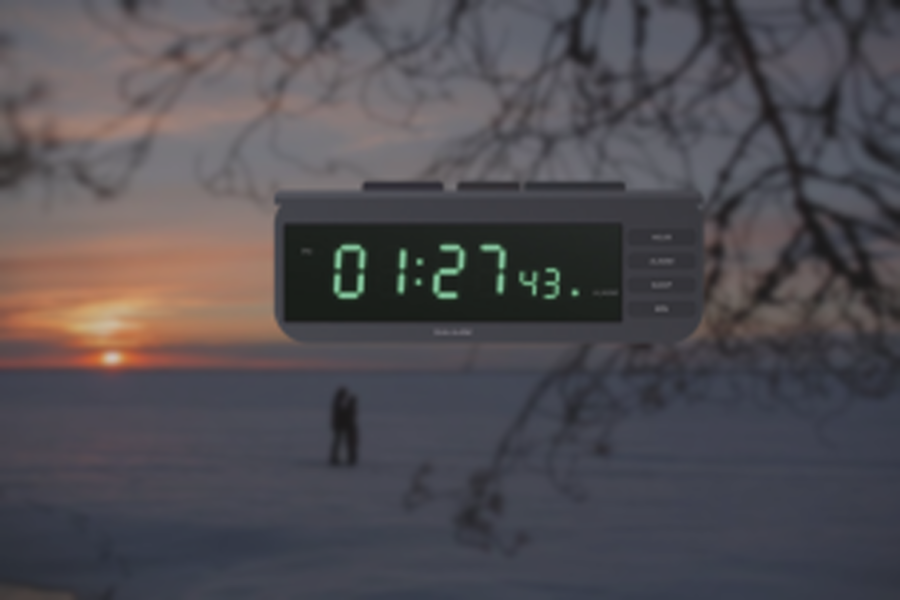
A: 1:27:43
